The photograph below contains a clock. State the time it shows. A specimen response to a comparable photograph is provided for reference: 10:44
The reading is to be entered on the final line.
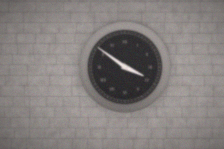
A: 3:51
